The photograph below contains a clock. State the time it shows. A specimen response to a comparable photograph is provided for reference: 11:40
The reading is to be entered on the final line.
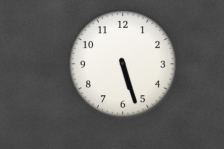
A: 5:27
